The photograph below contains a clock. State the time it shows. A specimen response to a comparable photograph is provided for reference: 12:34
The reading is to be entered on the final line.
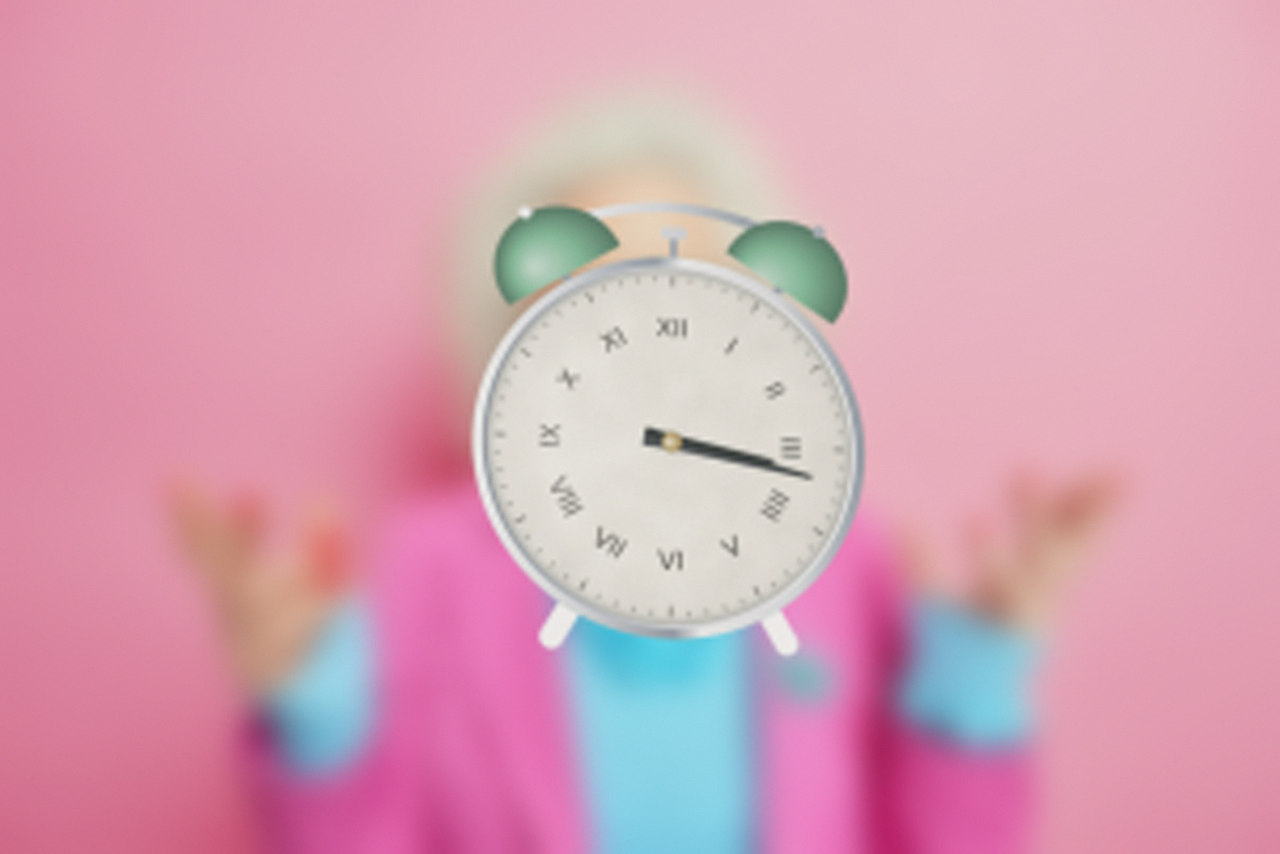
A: 3:17
